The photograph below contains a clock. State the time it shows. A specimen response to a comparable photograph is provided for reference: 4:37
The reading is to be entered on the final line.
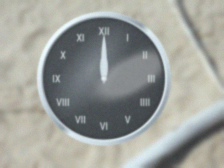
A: 12:00
